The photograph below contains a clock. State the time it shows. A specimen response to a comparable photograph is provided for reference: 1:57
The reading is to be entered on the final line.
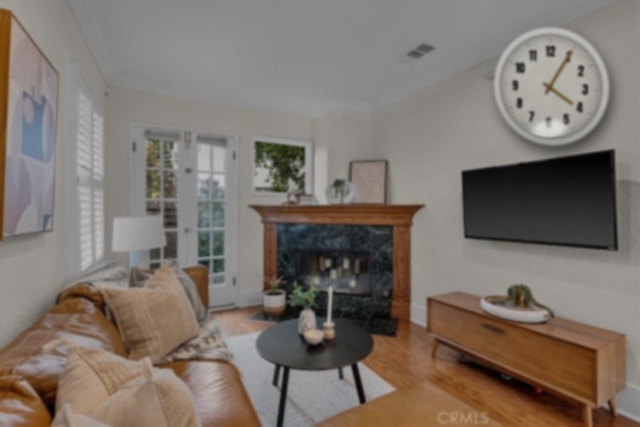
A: 4:05
